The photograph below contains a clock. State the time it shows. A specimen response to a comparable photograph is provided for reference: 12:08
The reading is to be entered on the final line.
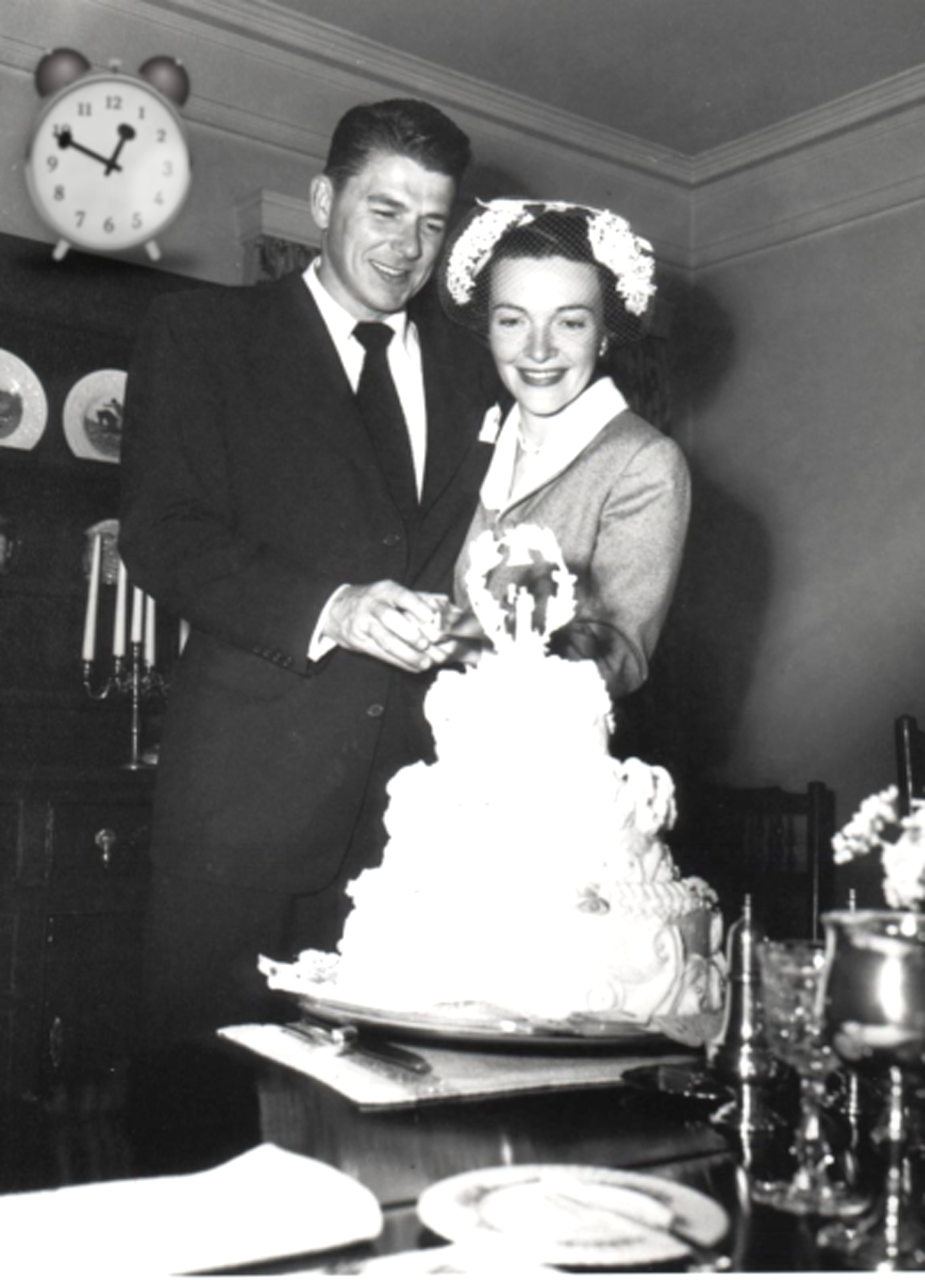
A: 12:49
